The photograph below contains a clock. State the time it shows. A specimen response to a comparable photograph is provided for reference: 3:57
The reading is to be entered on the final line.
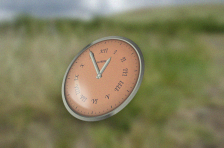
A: 12:55
